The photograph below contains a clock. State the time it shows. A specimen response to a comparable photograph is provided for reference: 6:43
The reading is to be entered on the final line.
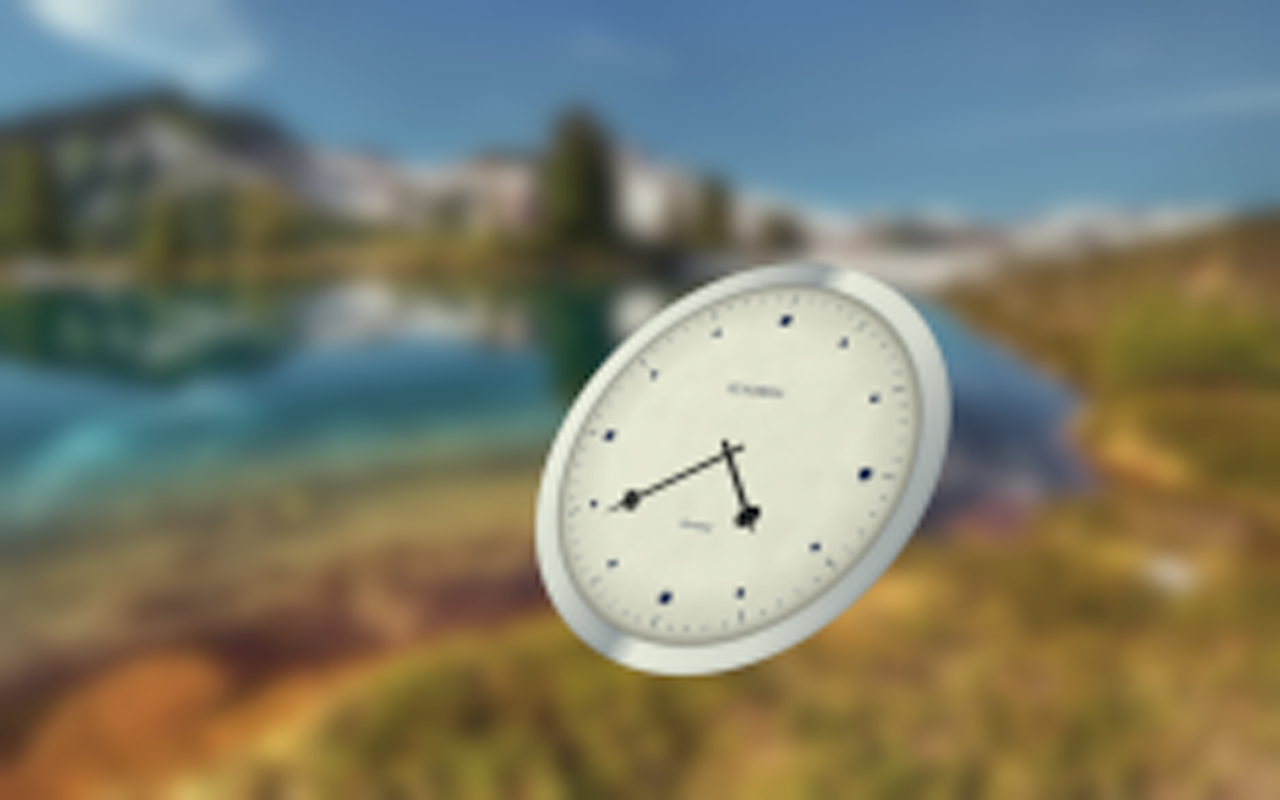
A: 4:39
